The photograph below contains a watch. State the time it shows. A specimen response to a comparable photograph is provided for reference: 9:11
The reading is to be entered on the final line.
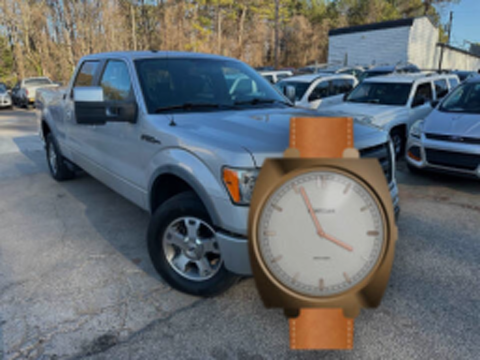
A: 3:56
